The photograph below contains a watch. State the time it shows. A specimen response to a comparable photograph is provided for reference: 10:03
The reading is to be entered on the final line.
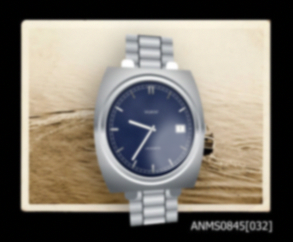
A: 9:36
